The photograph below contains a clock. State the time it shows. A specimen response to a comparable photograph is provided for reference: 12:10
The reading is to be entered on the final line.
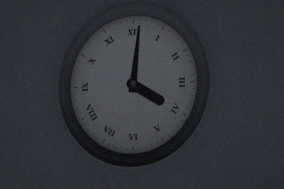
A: 4:01
